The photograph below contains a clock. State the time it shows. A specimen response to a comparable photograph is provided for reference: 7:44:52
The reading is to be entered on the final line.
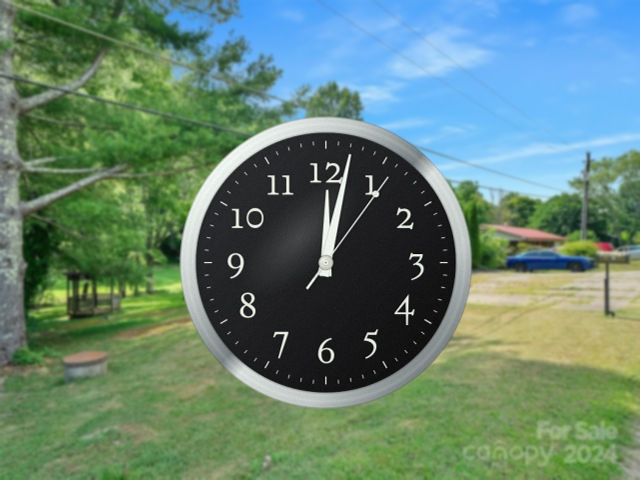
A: 12:02:06
